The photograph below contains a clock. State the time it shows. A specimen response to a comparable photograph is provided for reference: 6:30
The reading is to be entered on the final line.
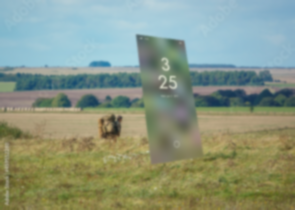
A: 3:25
